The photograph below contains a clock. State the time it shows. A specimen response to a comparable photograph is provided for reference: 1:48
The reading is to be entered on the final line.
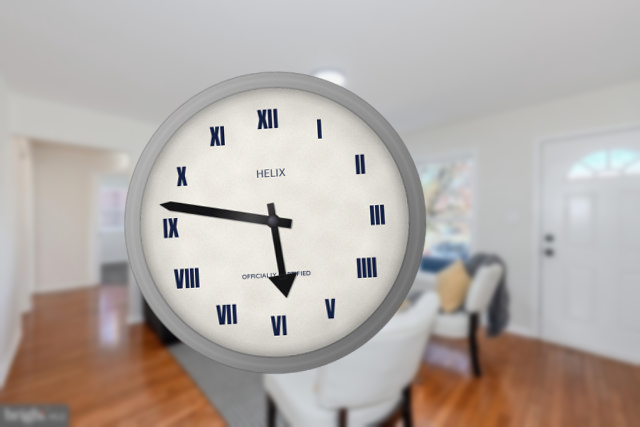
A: 5:47
